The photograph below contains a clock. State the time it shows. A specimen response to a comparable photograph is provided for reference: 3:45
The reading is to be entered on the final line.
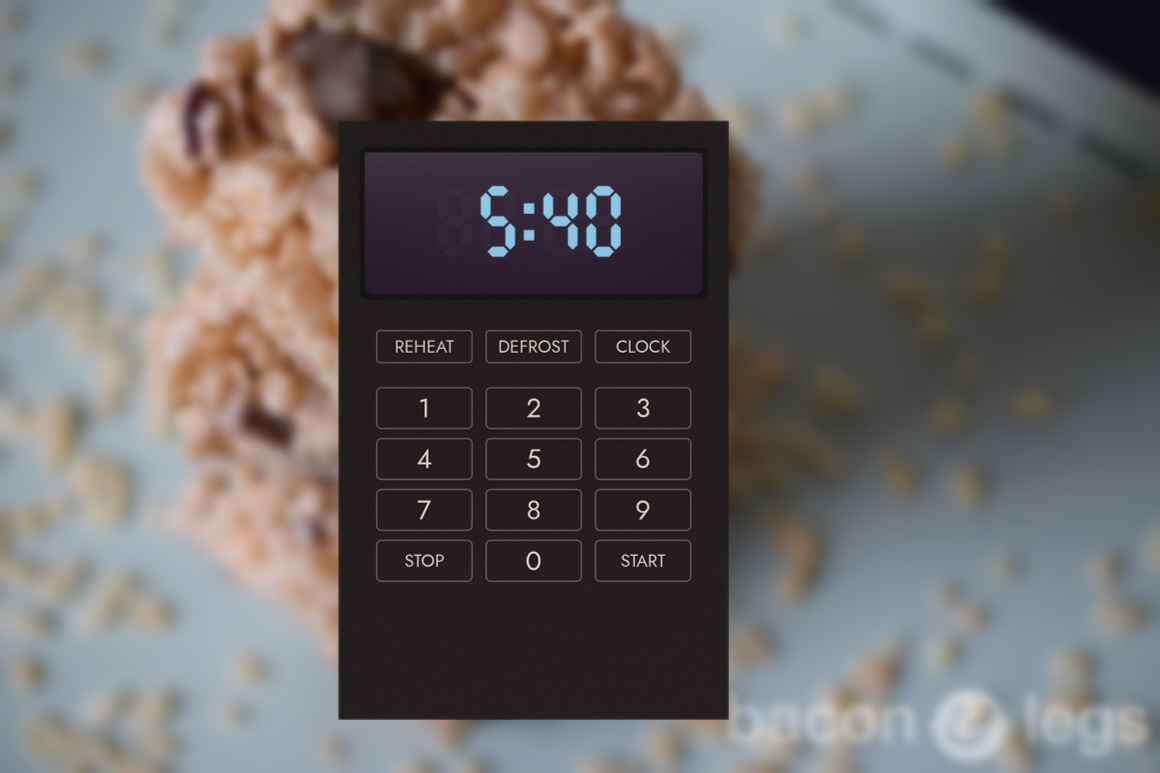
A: 5:40
